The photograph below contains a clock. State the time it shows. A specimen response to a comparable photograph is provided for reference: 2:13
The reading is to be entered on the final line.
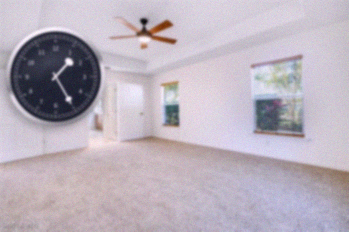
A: 1:25
